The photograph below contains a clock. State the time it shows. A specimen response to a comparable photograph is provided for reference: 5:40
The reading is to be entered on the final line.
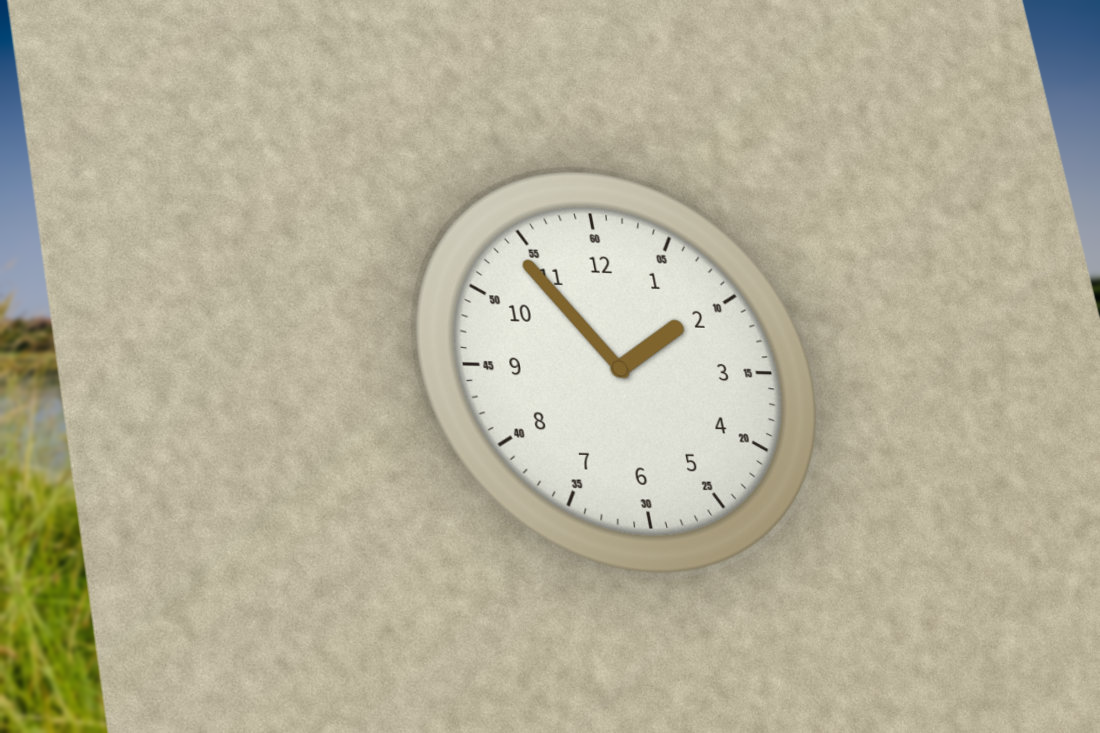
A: 1:54
